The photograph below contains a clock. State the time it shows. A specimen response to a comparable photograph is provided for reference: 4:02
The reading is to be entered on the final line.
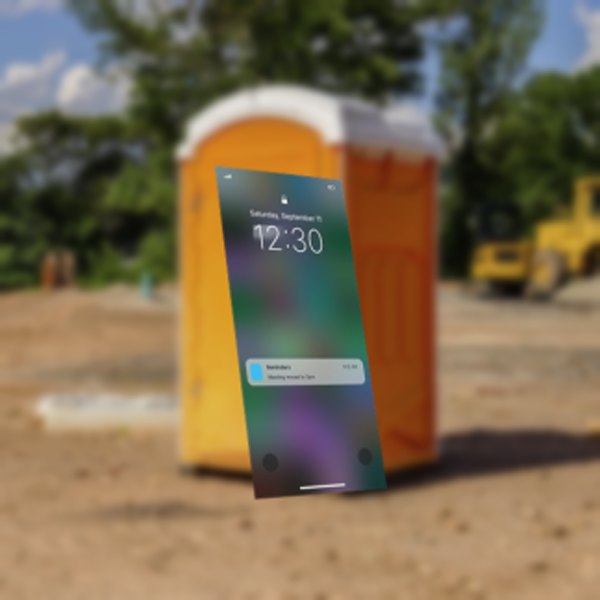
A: 12:30
